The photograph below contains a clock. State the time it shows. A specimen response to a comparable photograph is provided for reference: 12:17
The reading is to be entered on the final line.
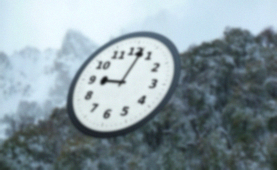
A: 9:02
